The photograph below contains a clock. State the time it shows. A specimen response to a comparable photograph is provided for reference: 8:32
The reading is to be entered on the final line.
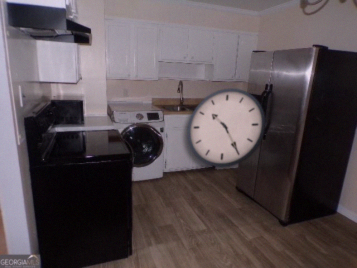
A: 10:25
